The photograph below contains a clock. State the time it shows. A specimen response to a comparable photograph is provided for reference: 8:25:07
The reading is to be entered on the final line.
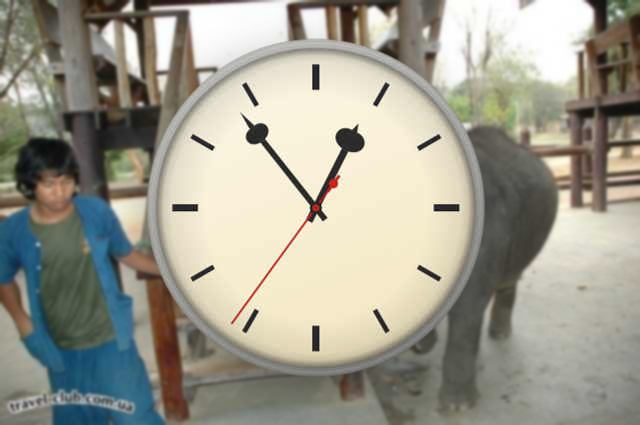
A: 12:53:36
